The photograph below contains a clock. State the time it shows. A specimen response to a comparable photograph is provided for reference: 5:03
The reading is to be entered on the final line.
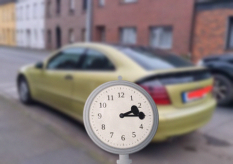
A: 2:15
